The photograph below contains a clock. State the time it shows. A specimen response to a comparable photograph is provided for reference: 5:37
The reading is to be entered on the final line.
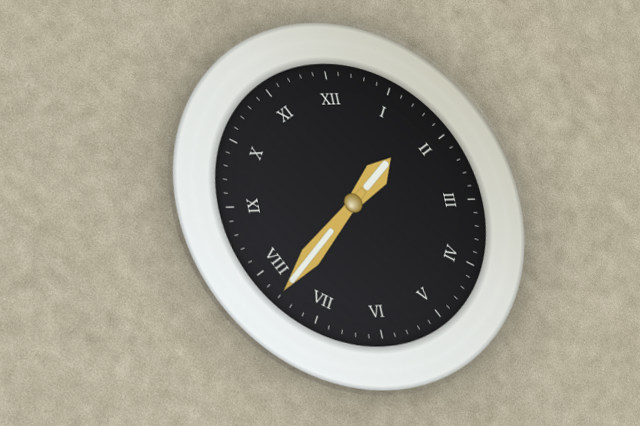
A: 1:38
